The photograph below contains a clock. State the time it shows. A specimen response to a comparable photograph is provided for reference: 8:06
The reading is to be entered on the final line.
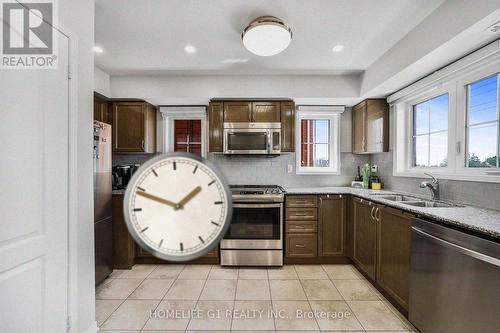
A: 1:49
